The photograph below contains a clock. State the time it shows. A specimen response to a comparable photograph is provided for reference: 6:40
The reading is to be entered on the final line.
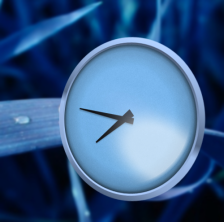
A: 7:47
